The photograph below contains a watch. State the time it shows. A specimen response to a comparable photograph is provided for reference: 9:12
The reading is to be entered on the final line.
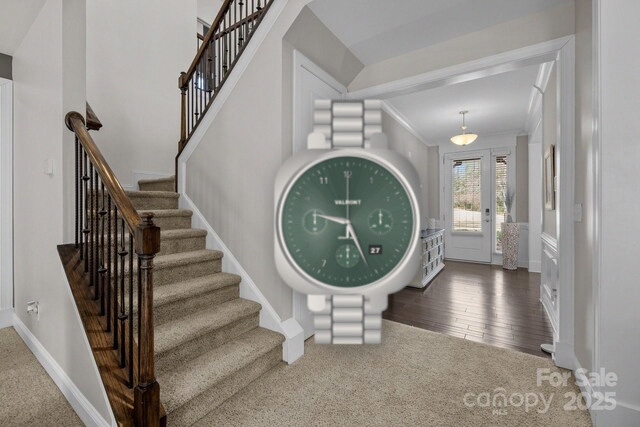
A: 9:26
